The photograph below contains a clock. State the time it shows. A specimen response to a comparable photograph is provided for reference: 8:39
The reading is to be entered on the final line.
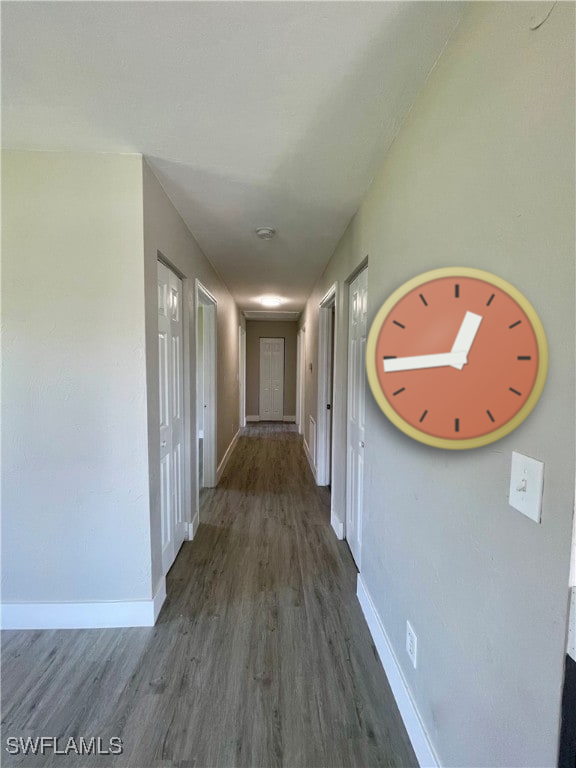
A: 12:44
